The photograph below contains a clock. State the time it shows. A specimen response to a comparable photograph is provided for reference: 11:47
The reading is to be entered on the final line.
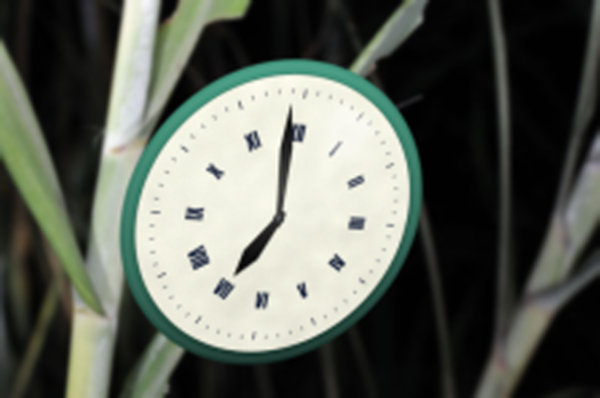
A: 6:59
